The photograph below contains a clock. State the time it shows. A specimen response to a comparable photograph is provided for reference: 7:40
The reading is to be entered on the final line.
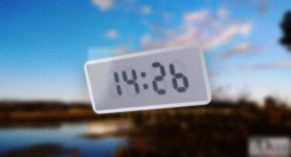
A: 14:26
